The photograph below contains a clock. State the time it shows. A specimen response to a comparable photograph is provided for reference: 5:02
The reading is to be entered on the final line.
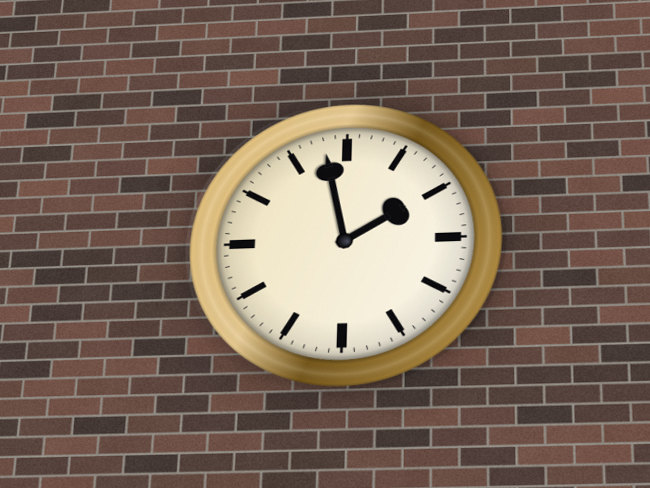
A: 1:58
